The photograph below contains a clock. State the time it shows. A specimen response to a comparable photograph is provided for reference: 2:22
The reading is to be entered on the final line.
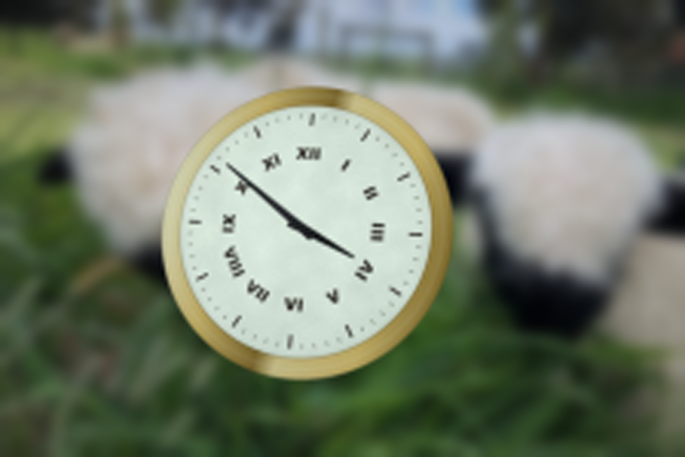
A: 3:51
